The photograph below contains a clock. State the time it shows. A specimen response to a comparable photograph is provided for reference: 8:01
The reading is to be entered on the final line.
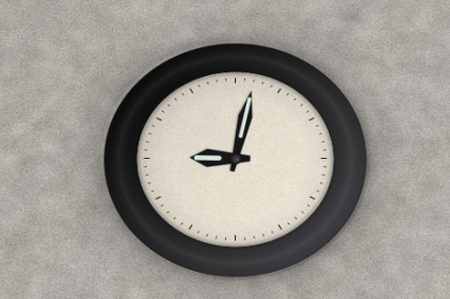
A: 9:02
